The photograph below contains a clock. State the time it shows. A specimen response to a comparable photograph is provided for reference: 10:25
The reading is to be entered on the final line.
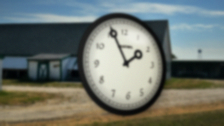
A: 1:56
